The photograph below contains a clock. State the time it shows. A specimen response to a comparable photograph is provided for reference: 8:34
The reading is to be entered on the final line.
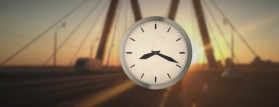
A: 8:19
